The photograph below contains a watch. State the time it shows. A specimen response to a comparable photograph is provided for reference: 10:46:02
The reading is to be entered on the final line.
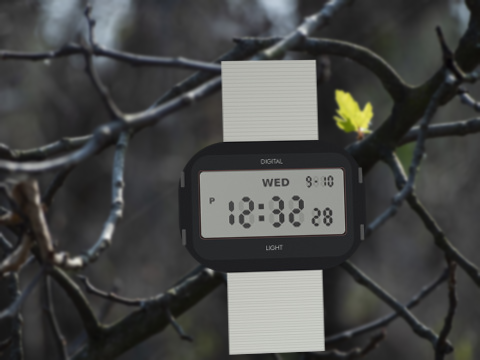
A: 12:32:28
